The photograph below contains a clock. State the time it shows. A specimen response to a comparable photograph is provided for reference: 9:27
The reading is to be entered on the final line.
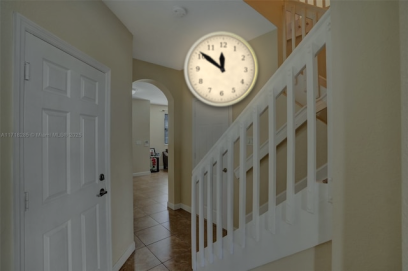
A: 11:51
